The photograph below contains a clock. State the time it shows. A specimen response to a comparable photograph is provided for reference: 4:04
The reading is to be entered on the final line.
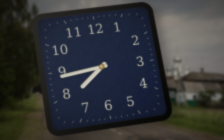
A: 7:44
